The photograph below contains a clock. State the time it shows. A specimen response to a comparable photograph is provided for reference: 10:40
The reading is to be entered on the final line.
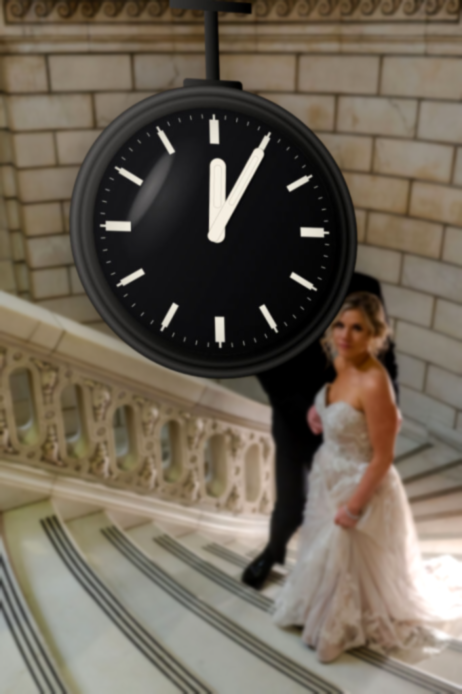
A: 12:05
